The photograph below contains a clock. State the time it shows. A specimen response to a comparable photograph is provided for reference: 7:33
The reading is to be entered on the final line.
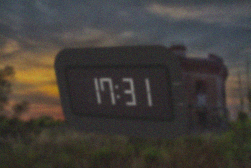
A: 17:31
